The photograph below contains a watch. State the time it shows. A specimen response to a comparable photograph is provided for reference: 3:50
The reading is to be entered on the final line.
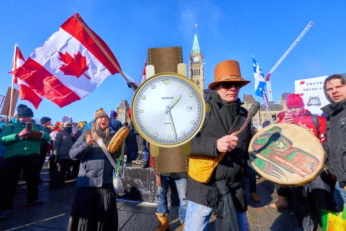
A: 1:28
